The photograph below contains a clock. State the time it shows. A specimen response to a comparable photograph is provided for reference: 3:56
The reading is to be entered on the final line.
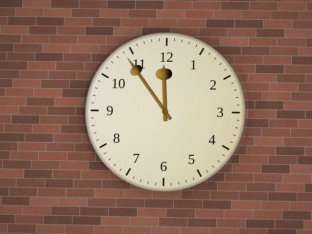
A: 11:54
